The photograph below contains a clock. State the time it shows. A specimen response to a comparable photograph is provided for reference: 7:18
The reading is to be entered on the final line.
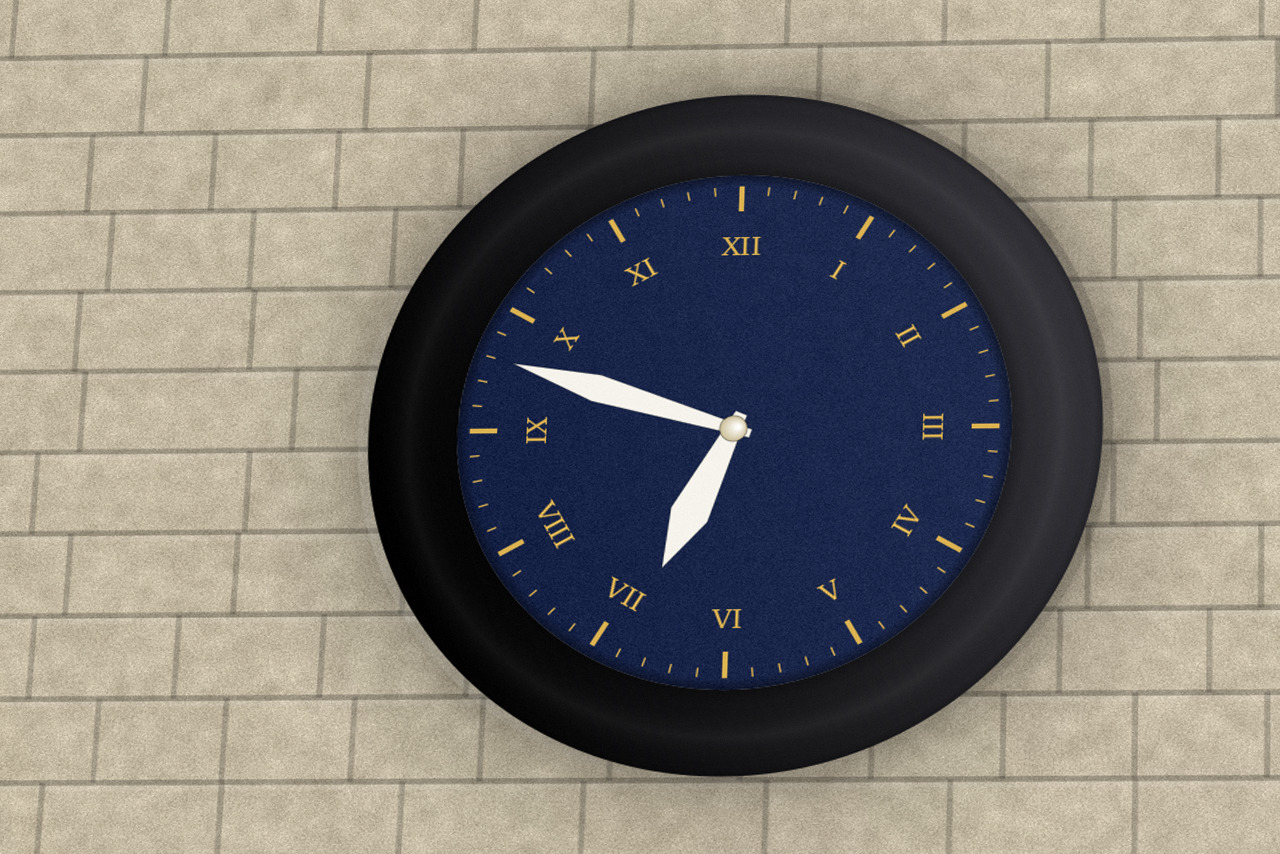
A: 6:48
